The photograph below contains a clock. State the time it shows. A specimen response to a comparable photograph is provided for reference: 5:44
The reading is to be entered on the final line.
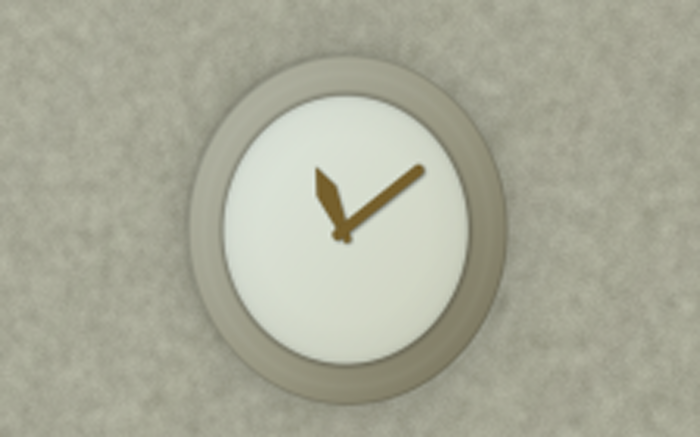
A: 11:09
